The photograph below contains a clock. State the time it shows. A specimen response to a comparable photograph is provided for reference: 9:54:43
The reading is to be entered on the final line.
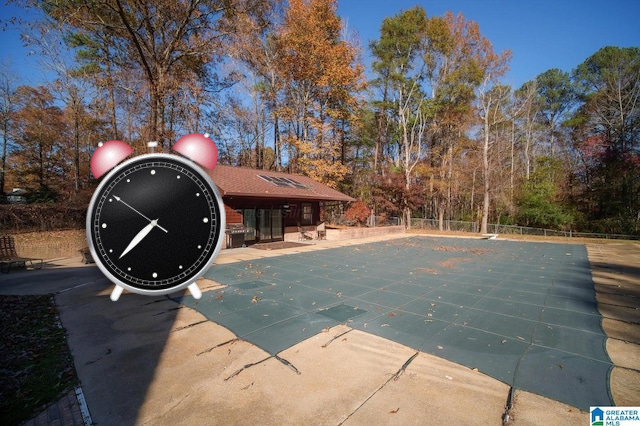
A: 7:37:51
